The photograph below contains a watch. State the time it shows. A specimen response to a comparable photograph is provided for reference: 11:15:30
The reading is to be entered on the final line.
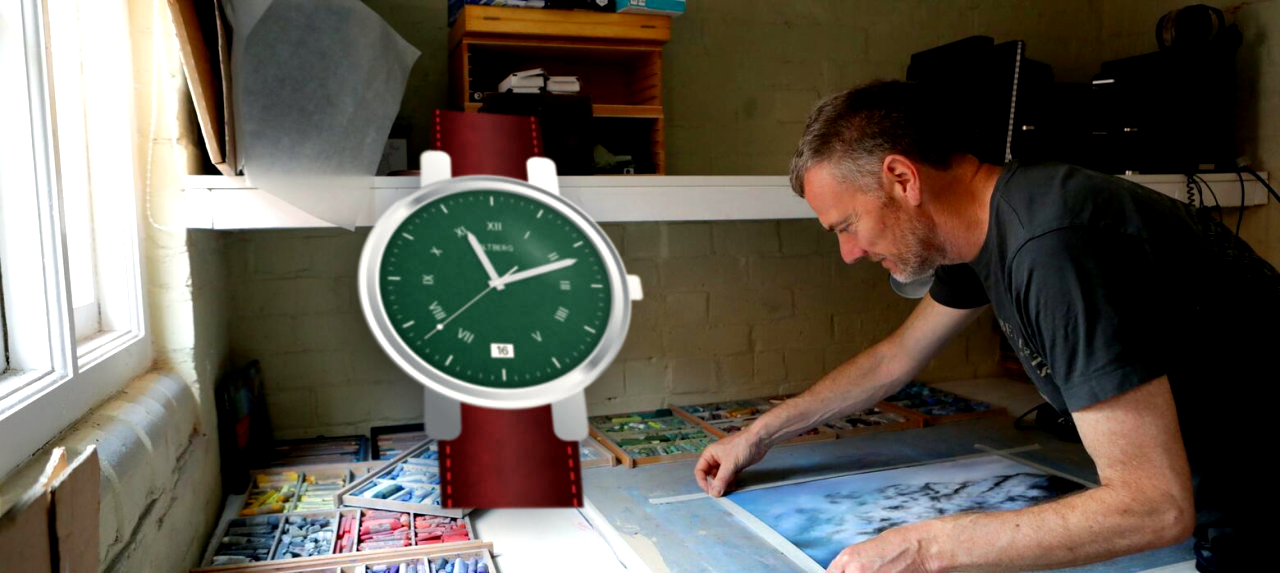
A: 11:11:38
